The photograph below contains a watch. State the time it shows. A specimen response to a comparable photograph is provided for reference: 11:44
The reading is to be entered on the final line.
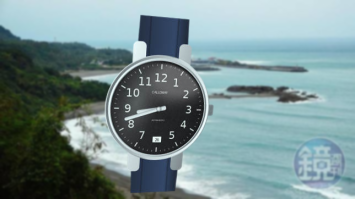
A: 8:42
